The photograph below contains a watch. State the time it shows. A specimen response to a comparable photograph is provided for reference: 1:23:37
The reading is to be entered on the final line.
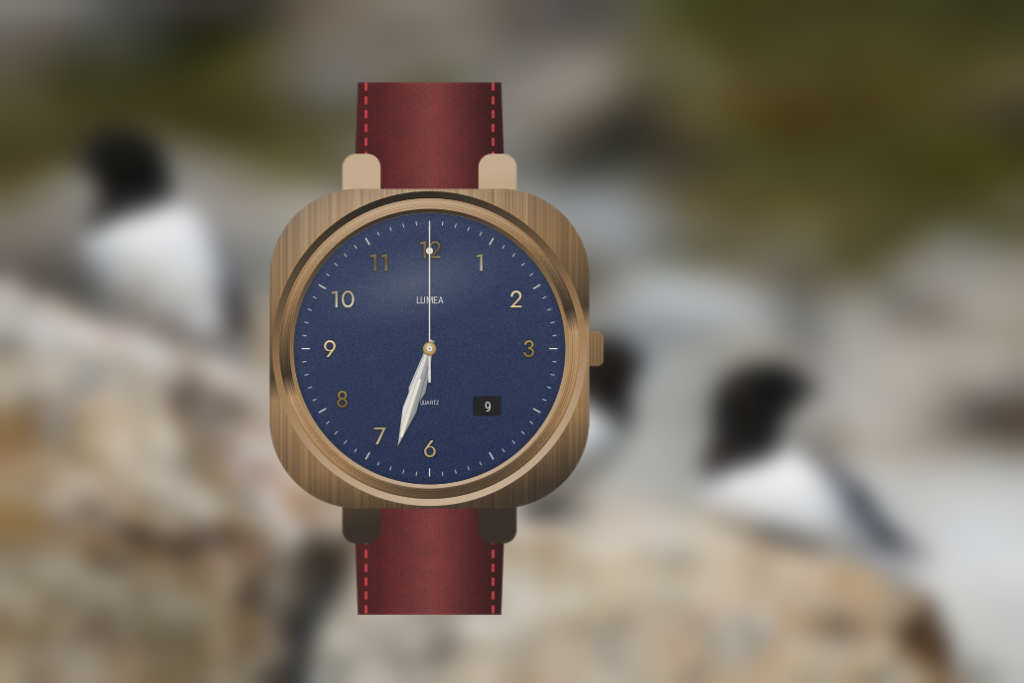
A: 6:33:00
